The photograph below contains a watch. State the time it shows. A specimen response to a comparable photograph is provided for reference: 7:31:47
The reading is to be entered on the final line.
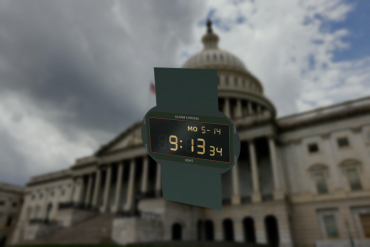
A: 9:13:34
